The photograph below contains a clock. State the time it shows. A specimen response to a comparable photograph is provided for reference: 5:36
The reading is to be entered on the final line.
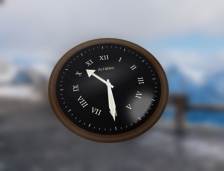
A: 10:30
